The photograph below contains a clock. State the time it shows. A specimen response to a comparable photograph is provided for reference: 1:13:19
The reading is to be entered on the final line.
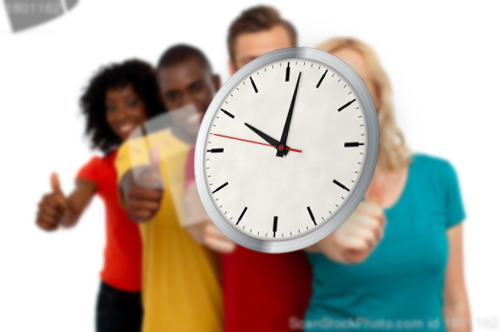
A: 10:01:47
